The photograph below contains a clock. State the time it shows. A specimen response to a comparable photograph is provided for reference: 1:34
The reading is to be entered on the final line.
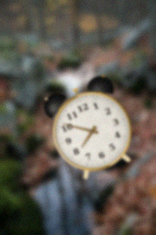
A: 7:51
